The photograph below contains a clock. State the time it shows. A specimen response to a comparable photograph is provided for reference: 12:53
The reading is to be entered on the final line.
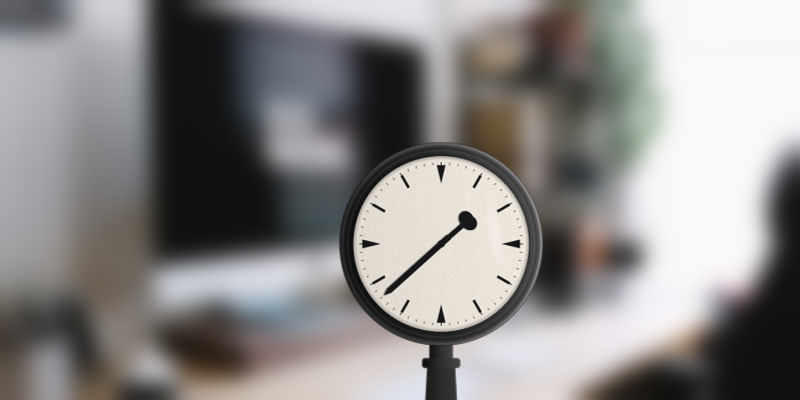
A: 1:38
